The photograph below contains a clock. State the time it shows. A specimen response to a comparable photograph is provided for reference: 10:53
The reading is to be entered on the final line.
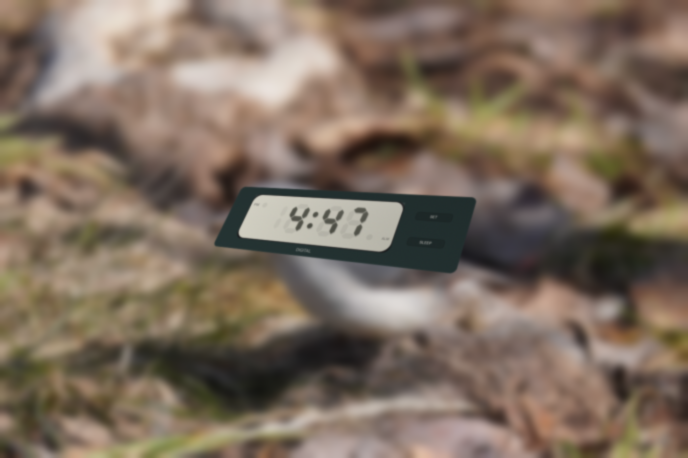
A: 4:47
